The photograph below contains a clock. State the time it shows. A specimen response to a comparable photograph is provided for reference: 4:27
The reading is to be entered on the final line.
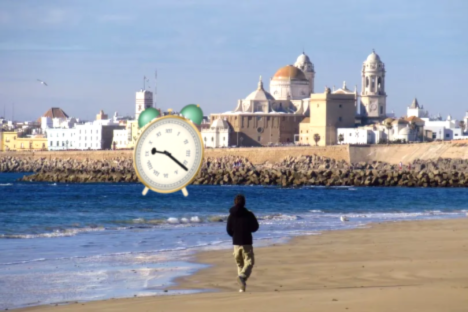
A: 9:21
